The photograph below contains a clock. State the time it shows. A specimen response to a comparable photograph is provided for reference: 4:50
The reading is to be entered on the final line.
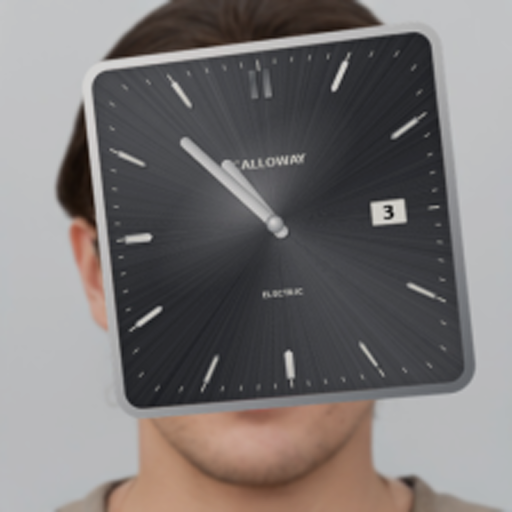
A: 10:53
